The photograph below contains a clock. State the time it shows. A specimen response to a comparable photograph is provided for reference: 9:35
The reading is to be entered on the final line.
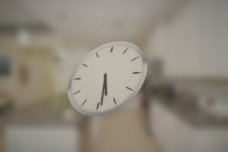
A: 5:29
